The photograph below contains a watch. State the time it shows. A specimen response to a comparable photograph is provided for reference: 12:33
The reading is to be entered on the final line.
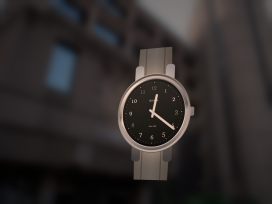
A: 12:21
